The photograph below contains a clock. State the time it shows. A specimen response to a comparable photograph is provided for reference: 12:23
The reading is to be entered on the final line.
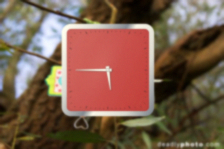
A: 5:45
